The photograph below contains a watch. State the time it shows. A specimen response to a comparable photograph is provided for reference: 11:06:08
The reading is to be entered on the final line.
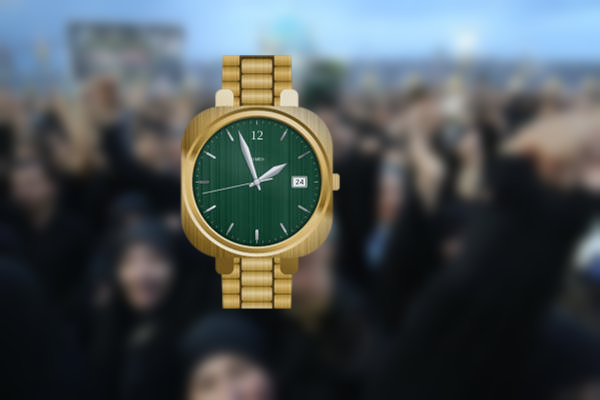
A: 1:56:43
